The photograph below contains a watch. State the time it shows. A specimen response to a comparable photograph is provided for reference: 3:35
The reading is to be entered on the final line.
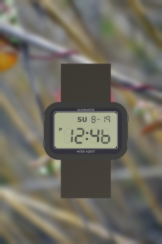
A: 12:46
